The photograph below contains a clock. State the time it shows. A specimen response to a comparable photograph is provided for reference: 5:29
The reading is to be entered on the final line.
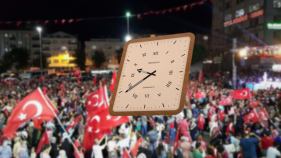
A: 9:39
